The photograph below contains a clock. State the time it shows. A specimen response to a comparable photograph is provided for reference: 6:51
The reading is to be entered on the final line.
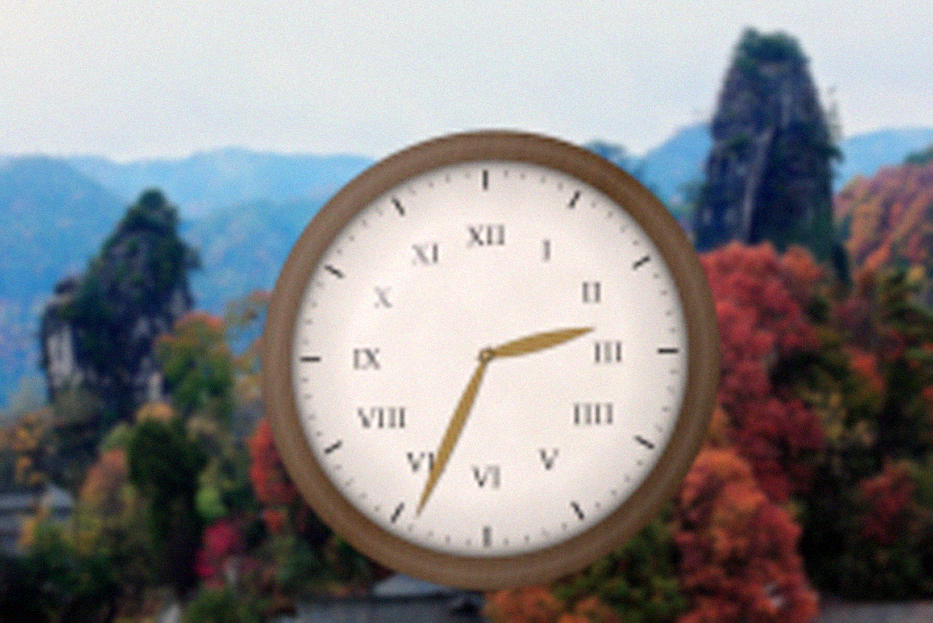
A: 2:34
